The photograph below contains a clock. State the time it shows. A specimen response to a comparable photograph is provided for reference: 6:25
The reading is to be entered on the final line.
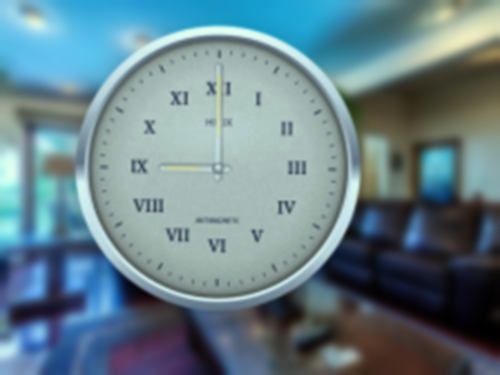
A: 9:00
